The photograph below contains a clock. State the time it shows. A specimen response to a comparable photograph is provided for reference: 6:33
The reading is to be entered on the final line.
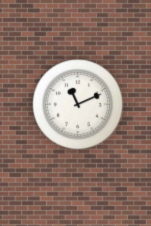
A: 11:11
